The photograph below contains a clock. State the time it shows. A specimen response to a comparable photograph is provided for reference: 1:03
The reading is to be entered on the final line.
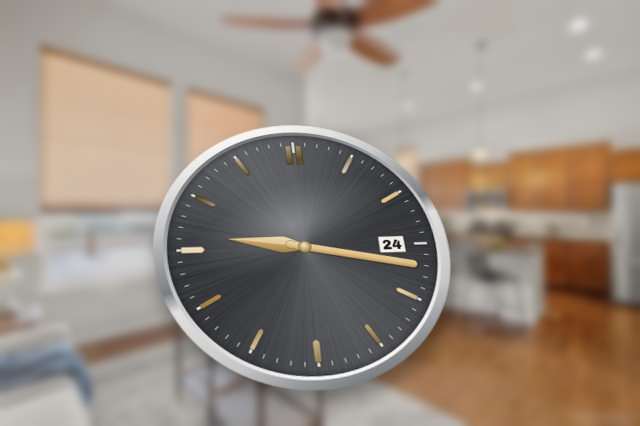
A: 9:17
